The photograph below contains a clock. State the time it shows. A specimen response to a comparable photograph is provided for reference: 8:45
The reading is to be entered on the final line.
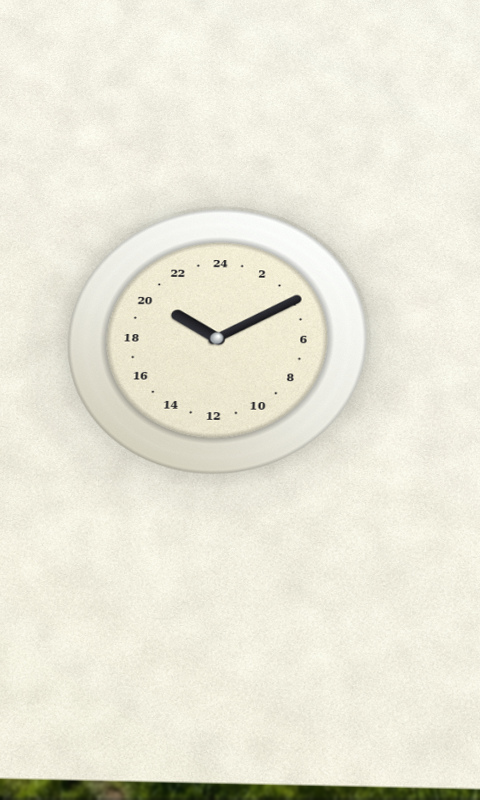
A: 20:10
